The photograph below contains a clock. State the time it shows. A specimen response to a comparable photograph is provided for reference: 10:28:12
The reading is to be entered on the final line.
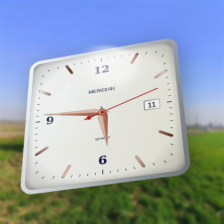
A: 5:46:12
